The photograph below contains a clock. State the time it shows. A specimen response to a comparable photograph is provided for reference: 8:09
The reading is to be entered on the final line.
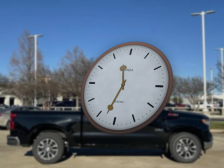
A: 11:33
